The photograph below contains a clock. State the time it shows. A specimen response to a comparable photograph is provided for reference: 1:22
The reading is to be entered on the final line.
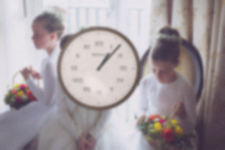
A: 1:07
